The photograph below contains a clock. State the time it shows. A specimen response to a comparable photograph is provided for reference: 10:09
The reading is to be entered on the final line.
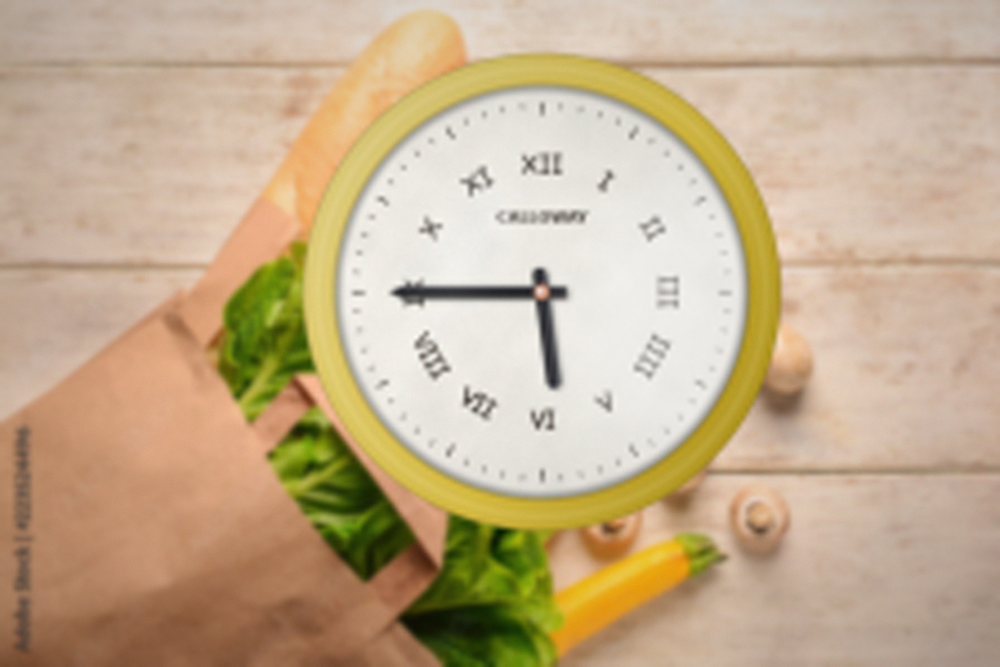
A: 5:45
